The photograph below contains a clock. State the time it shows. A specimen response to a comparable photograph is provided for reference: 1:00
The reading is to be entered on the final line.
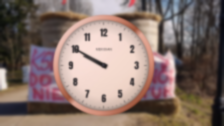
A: 9:50
